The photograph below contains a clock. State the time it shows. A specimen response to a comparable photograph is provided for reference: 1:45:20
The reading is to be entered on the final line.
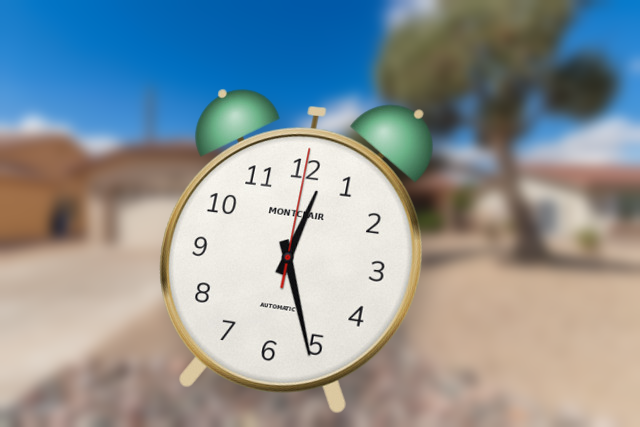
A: 12:26:00
